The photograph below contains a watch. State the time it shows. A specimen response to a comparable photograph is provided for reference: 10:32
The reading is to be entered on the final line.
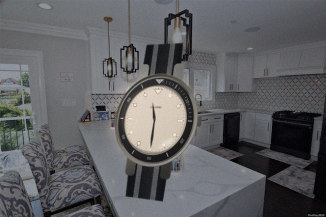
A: 11:30
